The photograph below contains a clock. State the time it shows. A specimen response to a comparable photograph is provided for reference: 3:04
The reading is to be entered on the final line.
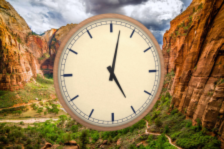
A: 5:02
